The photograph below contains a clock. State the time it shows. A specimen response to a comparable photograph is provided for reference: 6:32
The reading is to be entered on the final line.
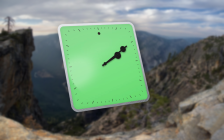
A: 2:10
